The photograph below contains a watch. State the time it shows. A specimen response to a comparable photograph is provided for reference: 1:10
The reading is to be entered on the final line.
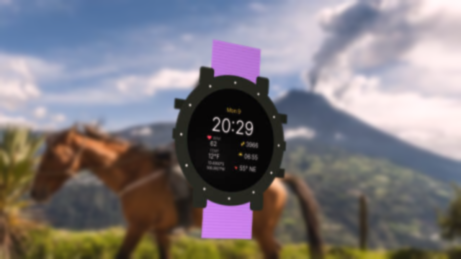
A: 20:29
